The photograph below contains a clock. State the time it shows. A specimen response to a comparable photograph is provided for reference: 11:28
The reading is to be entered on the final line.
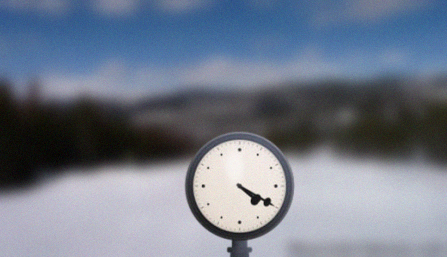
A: 4:20
